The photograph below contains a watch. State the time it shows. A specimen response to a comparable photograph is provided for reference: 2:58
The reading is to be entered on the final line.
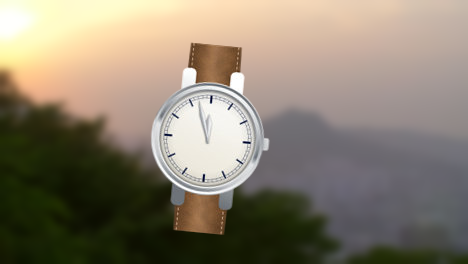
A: 11:57
